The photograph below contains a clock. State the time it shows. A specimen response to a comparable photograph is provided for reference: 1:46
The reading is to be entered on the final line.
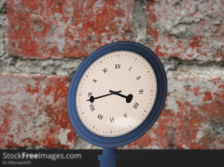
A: 3:43
